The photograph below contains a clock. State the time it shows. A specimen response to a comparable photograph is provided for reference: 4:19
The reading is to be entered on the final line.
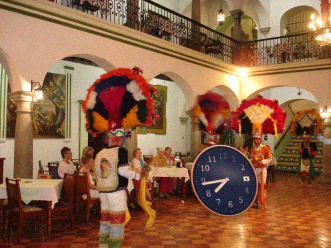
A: 7:44
